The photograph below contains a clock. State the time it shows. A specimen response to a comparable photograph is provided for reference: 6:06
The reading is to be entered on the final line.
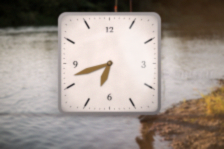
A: 6:42
